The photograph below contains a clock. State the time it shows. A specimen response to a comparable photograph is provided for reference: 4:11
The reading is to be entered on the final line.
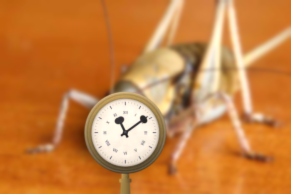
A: 11:09
